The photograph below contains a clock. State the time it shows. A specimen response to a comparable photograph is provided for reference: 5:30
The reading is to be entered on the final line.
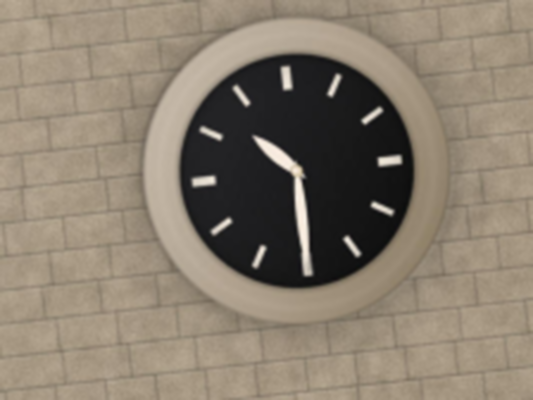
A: 10:30
